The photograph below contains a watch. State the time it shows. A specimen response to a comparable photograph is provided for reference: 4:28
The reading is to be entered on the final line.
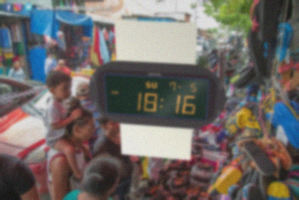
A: 18:16
